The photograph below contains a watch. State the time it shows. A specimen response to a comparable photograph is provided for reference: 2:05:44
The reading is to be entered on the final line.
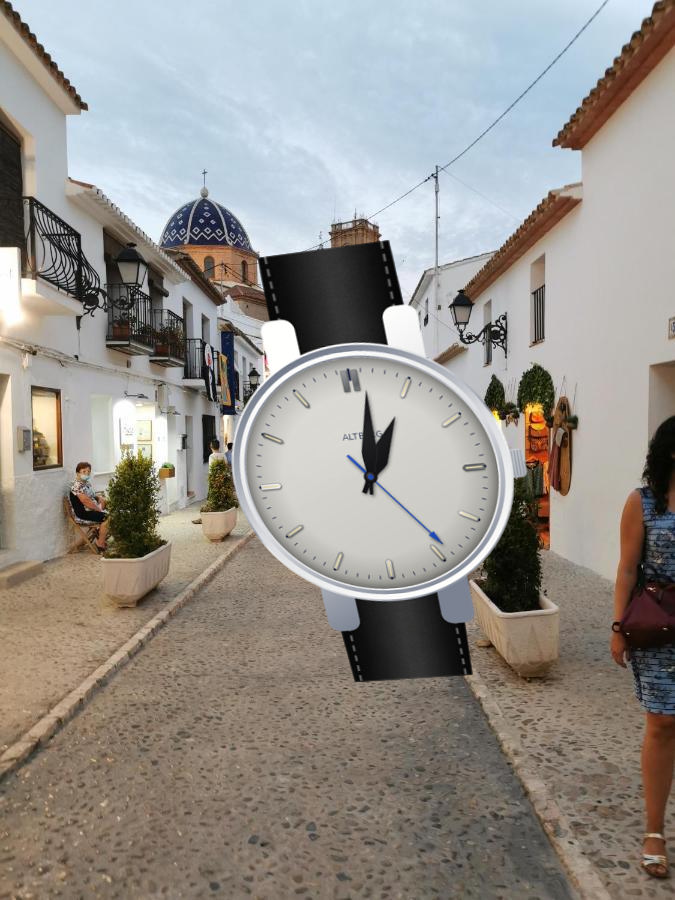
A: 1:01:24
